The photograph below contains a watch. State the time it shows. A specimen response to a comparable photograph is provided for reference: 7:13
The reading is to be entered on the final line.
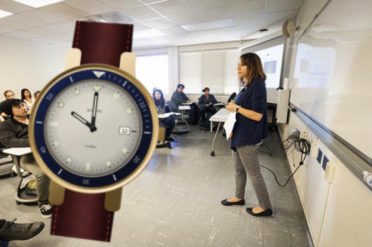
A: 10:00
